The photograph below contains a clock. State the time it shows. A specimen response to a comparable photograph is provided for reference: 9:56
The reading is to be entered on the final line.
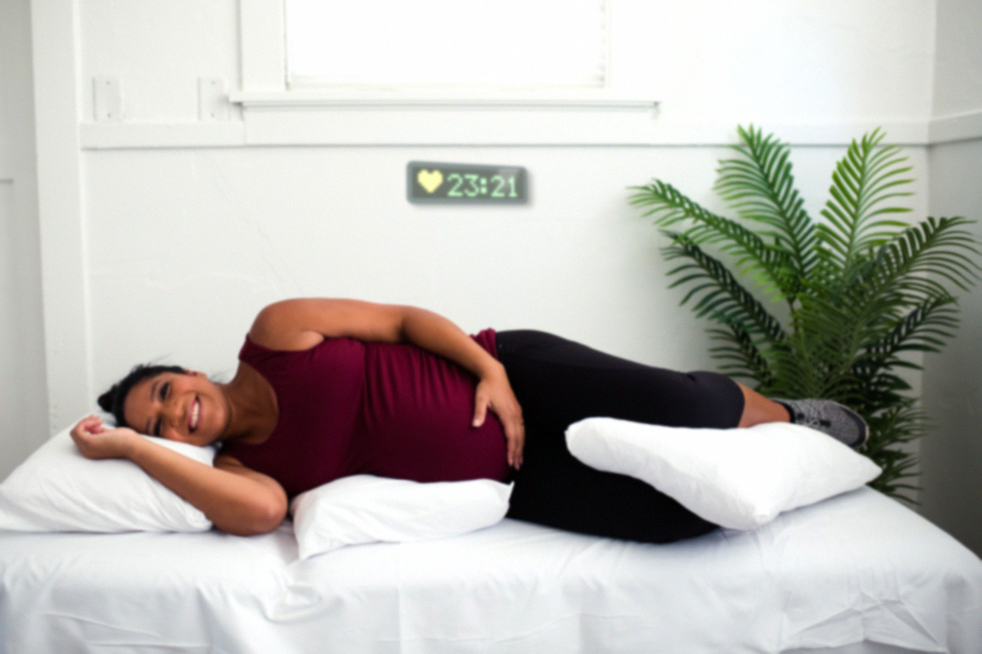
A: 23:21
